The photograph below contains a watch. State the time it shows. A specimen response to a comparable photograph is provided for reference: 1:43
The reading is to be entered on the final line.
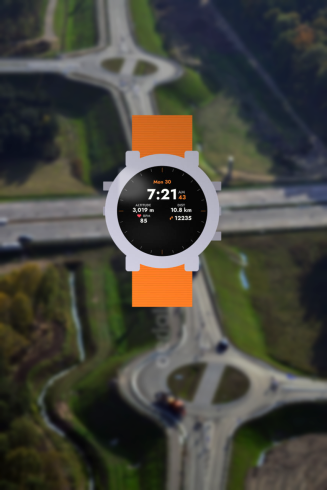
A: 7:21
